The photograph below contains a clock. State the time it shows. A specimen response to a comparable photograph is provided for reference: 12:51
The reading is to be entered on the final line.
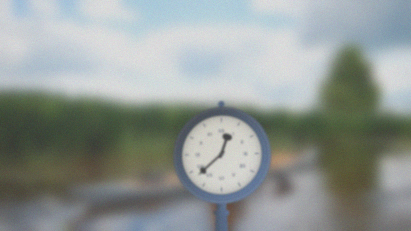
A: 12:38
